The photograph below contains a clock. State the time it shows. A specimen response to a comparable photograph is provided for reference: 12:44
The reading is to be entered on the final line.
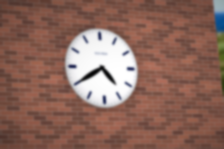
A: 4:40
